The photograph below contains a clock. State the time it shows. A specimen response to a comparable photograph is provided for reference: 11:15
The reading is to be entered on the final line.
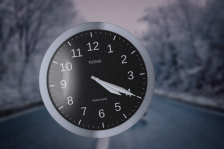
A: 4:20
